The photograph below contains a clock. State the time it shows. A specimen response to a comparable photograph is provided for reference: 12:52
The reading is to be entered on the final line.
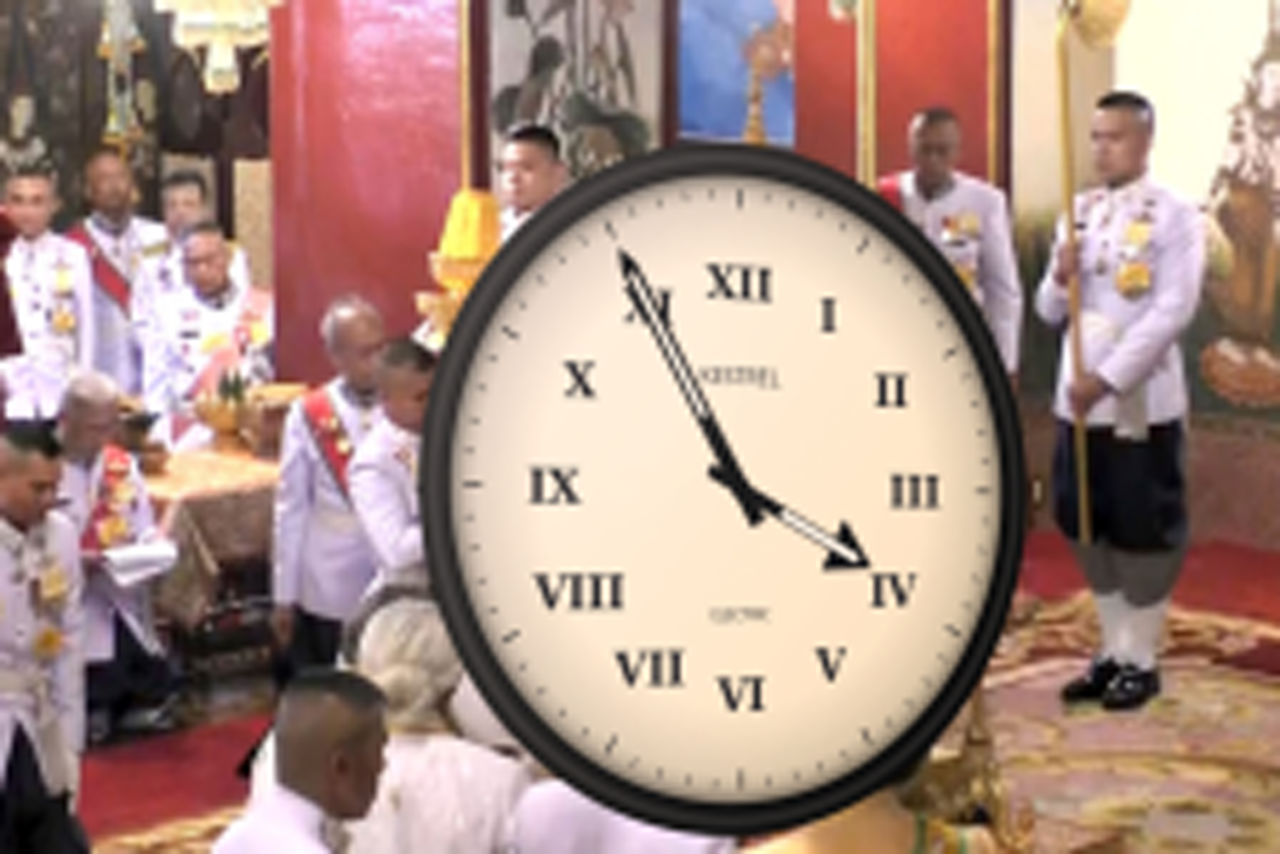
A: 3:55
